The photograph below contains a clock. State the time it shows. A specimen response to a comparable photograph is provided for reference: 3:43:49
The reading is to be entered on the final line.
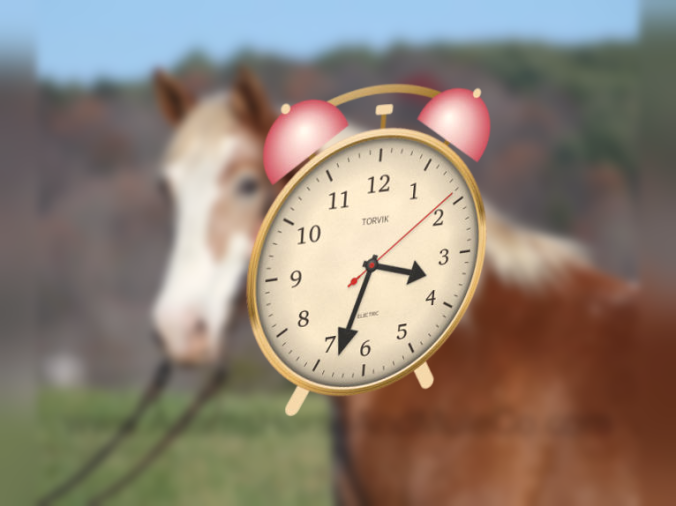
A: 3:33:09
